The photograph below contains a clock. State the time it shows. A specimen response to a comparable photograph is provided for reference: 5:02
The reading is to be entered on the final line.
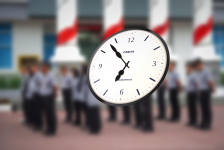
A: 6:53
